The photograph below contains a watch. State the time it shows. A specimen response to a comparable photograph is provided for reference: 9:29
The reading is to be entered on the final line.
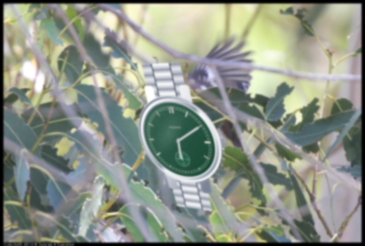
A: 6:10
